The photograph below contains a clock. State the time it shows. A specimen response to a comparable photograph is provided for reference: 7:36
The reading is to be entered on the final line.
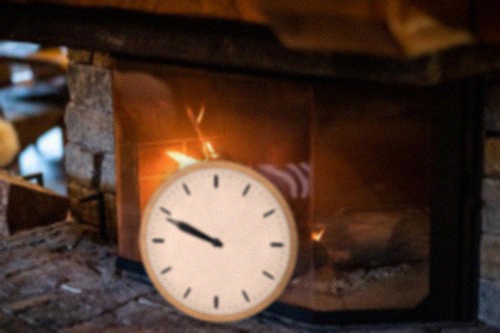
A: 9:49
